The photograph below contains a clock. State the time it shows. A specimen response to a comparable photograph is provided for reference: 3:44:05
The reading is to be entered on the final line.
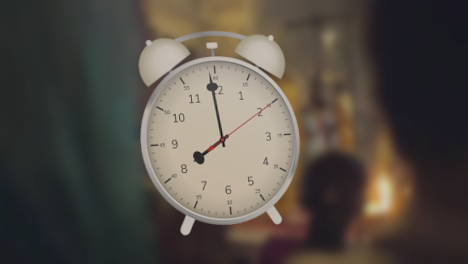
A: 7:59:10
